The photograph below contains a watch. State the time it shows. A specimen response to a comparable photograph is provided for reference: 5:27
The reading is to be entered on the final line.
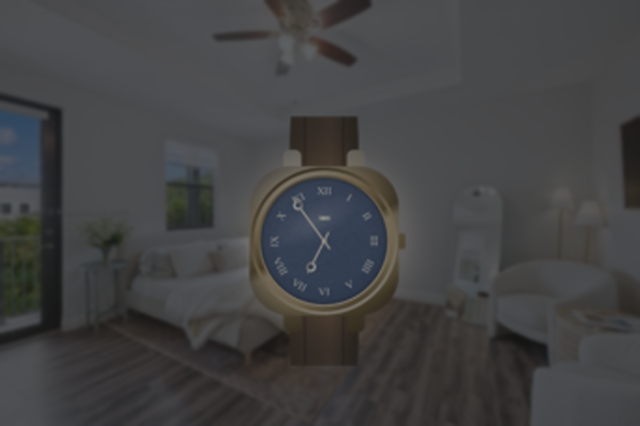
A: 6:54
